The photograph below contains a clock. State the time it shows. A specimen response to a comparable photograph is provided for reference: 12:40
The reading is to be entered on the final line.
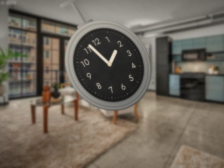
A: 1:57
